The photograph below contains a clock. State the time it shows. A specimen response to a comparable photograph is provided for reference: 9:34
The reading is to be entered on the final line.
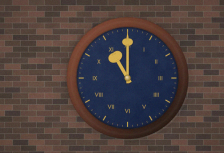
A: 11:00
